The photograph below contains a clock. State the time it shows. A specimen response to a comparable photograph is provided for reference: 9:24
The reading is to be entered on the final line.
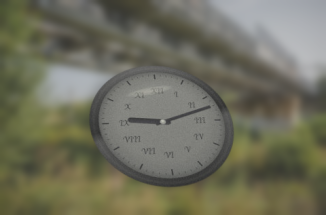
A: 9:12
